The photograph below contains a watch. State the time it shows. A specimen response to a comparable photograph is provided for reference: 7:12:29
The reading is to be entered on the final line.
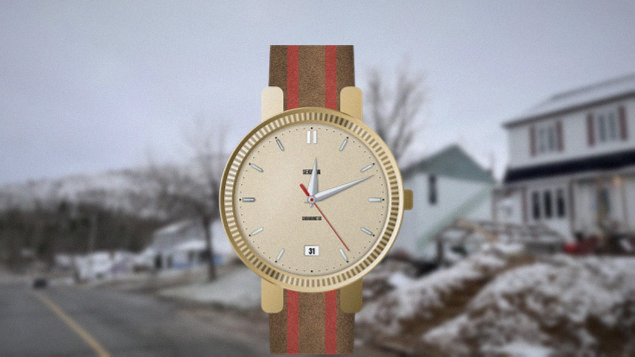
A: 12:11:24
